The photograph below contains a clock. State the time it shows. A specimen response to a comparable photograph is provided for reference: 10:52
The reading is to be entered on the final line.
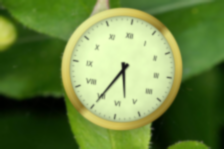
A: 5:35
